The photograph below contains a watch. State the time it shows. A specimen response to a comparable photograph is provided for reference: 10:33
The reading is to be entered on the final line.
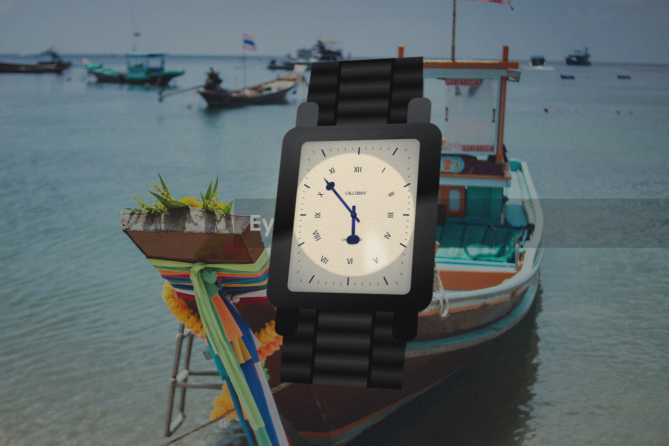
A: 5:53
